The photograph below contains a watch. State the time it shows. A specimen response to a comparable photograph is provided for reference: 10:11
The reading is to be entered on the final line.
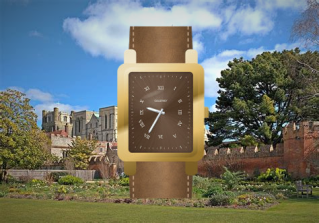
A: 9:35
